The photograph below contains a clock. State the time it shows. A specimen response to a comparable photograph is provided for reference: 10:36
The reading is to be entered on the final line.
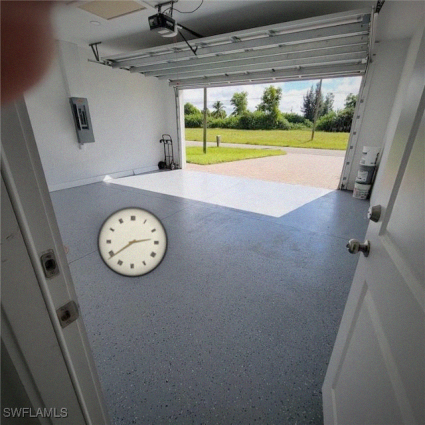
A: 2:39
